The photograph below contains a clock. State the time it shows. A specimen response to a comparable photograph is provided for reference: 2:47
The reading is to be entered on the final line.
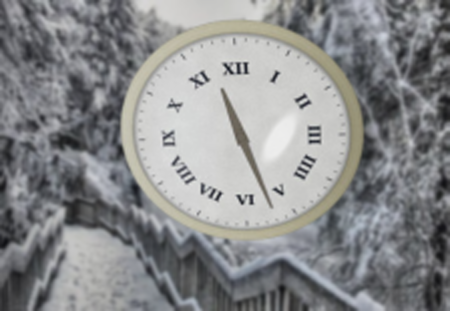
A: 11:27
